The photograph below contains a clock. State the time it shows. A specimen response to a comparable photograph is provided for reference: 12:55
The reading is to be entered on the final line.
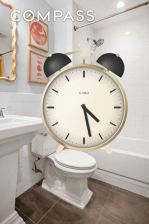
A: 4:28
